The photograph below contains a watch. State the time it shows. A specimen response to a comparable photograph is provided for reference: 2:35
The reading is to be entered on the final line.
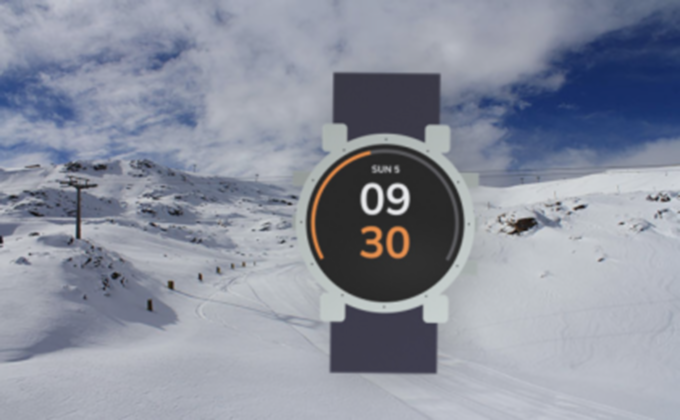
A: 9:30
